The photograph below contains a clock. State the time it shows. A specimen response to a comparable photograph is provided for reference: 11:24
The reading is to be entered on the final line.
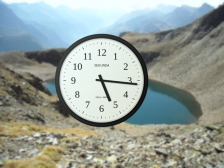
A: 5:16
